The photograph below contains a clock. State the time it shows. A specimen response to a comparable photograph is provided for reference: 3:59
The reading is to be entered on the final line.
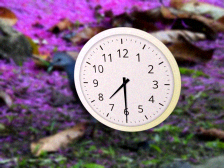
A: 7:30
